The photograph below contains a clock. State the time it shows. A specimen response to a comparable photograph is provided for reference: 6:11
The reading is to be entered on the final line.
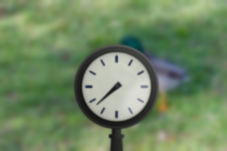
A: 7:38
